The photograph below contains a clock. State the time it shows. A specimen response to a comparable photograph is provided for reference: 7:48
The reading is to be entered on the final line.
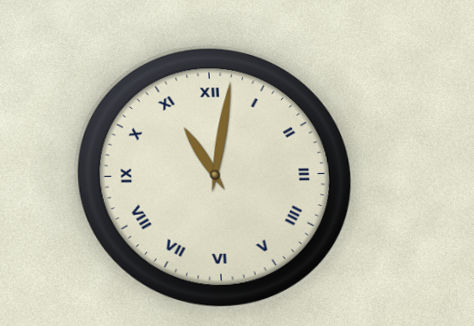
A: 11:02
